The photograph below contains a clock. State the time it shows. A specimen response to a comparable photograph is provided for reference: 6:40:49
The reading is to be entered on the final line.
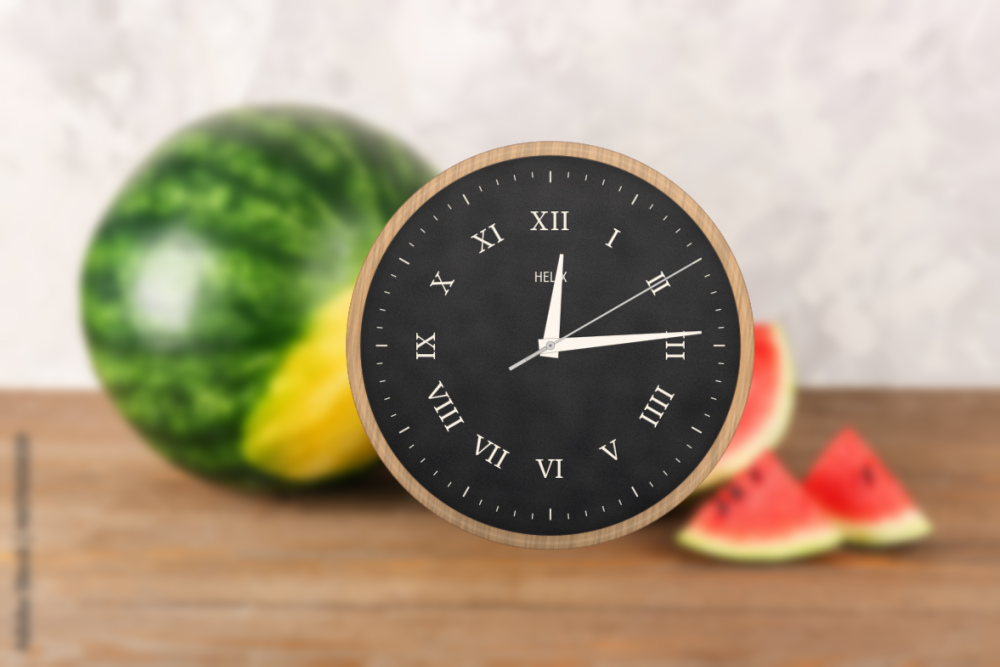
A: 12:14:10
